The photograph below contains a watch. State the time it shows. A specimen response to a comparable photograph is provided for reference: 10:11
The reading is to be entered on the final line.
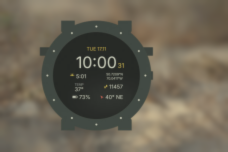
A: 10:00
